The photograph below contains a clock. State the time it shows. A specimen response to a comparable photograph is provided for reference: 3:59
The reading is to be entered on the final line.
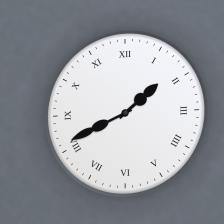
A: 1:41
